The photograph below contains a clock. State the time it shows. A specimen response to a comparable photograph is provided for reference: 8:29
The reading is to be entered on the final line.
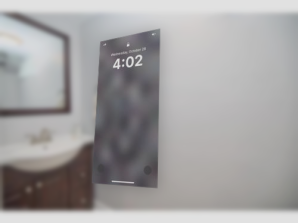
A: 4:02
